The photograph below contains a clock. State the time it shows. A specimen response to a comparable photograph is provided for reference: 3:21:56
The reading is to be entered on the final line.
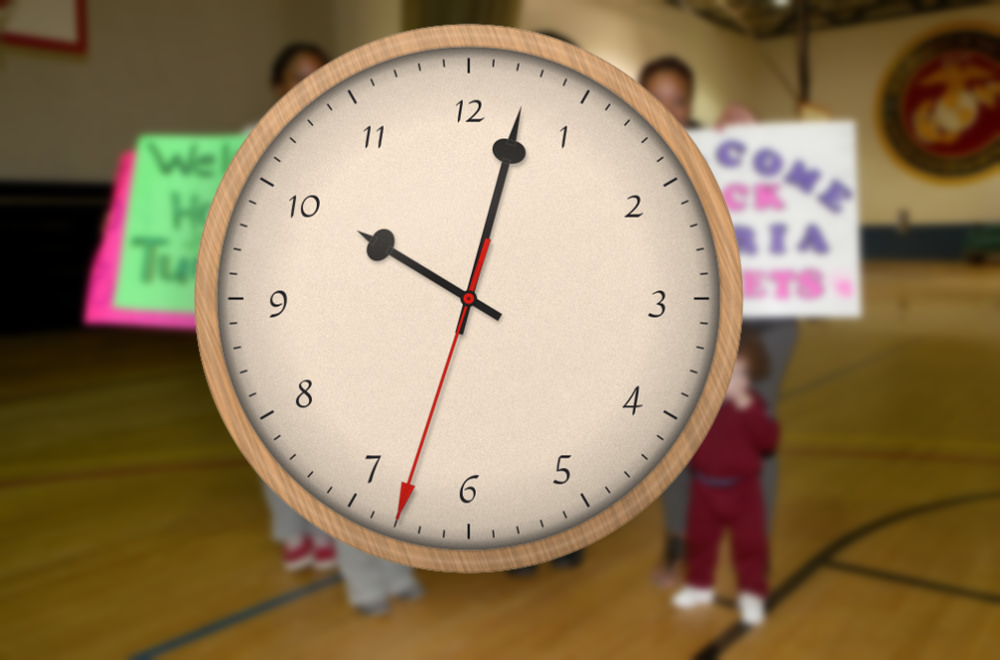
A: 10:02:33
